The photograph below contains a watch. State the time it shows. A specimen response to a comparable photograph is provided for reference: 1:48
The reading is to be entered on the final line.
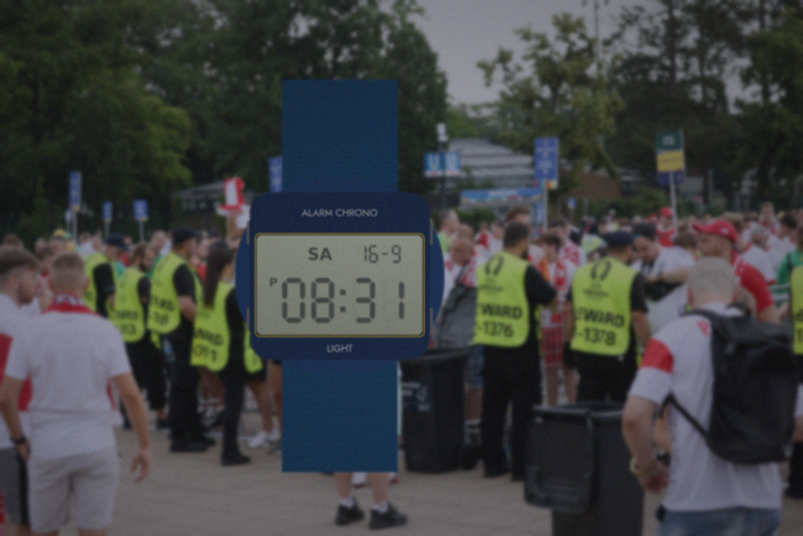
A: 8:31
